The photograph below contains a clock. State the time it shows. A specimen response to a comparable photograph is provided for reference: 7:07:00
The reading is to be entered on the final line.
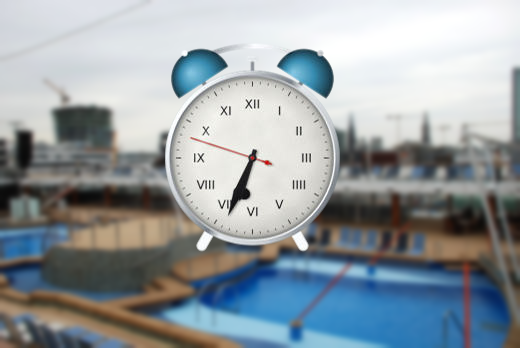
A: 6:33:48
